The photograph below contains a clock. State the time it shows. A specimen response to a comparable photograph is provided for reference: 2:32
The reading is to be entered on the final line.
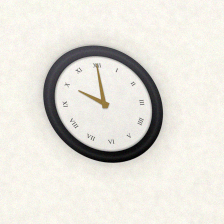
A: 10:00
